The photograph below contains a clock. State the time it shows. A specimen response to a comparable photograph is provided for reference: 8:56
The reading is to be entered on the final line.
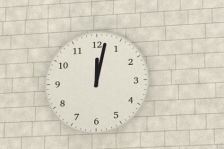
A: 12:02
